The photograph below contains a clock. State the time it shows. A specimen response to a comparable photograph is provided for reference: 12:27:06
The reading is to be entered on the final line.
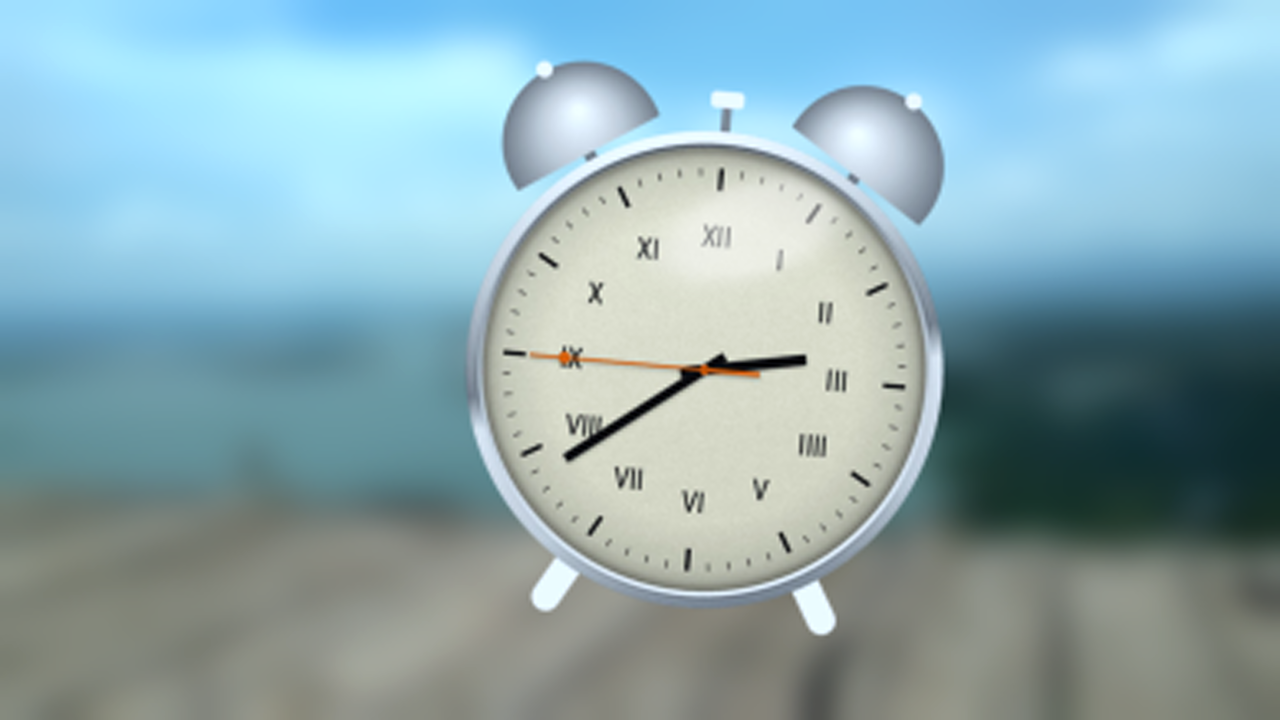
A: 2:38:45
